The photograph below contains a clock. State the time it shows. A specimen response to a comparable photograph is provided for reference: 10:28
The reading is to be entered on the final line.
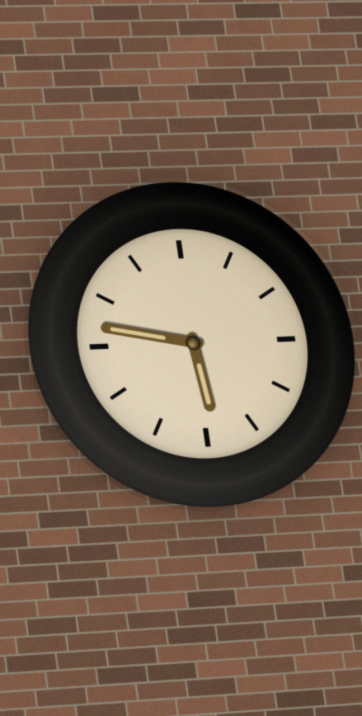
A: 5:47
